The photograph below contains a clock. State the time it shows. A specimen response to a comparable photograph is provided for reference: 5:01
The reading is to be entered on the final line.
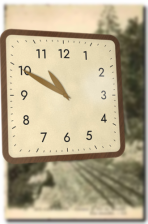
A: 10:50
